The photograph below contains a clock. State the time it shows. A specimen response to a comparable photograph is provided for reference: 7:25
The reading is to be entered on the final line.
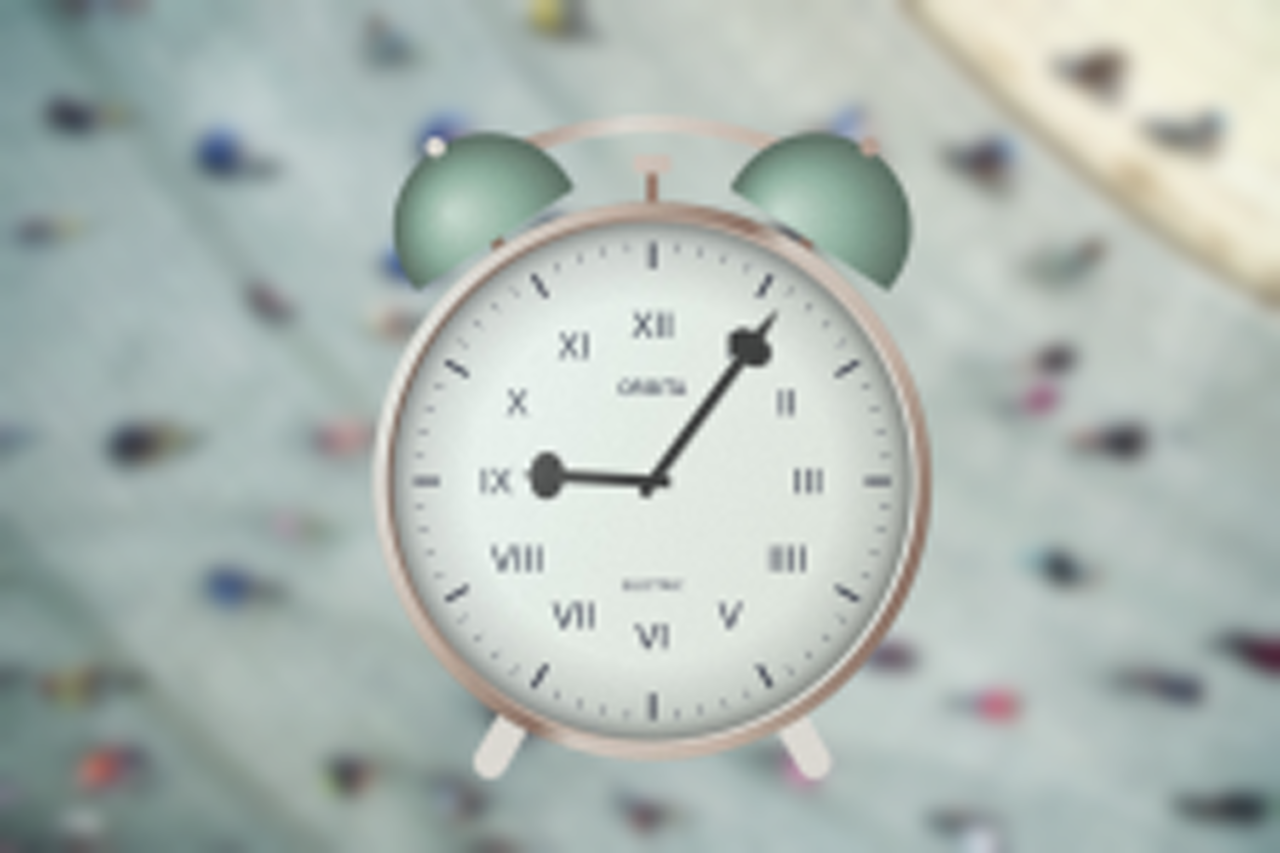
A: 9:06
